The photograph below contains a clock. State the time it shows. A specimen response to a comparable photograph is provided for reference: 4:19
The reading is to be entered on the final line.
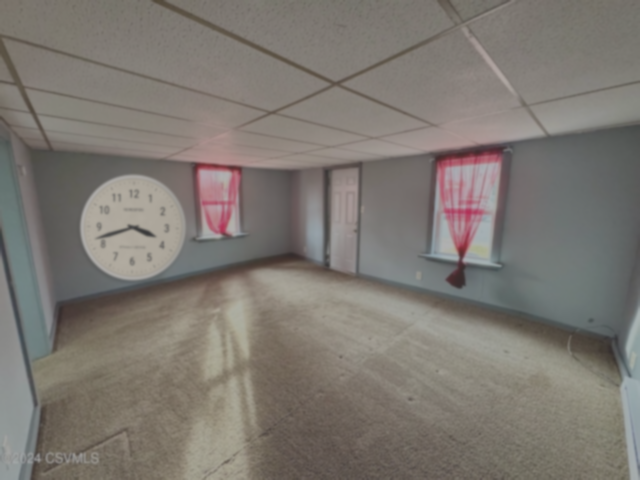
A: 3:42
